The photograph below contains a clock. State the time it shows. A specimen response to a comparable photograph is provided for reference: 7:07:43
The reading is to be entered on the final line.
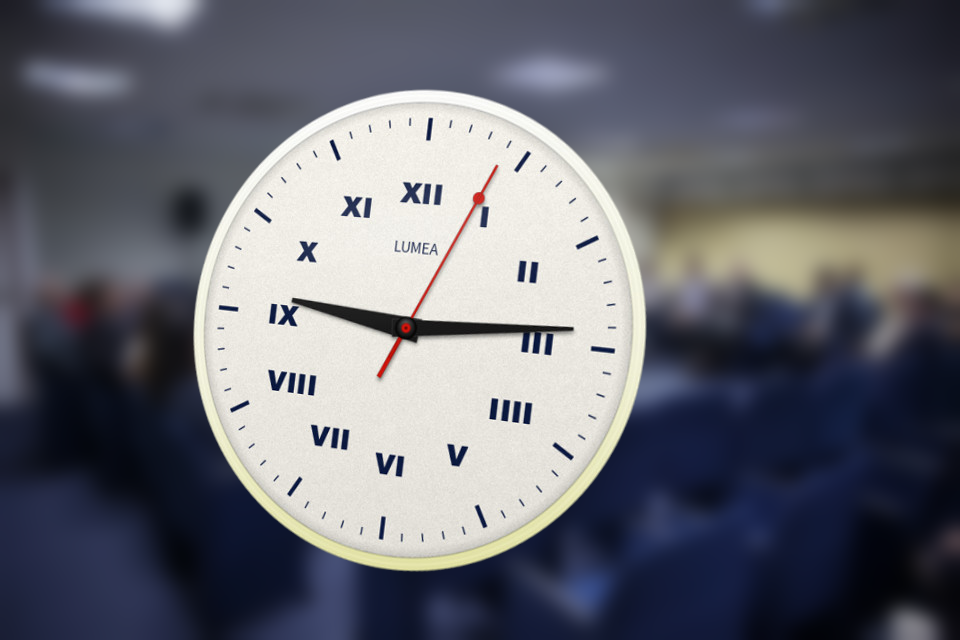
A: 9:14:04
